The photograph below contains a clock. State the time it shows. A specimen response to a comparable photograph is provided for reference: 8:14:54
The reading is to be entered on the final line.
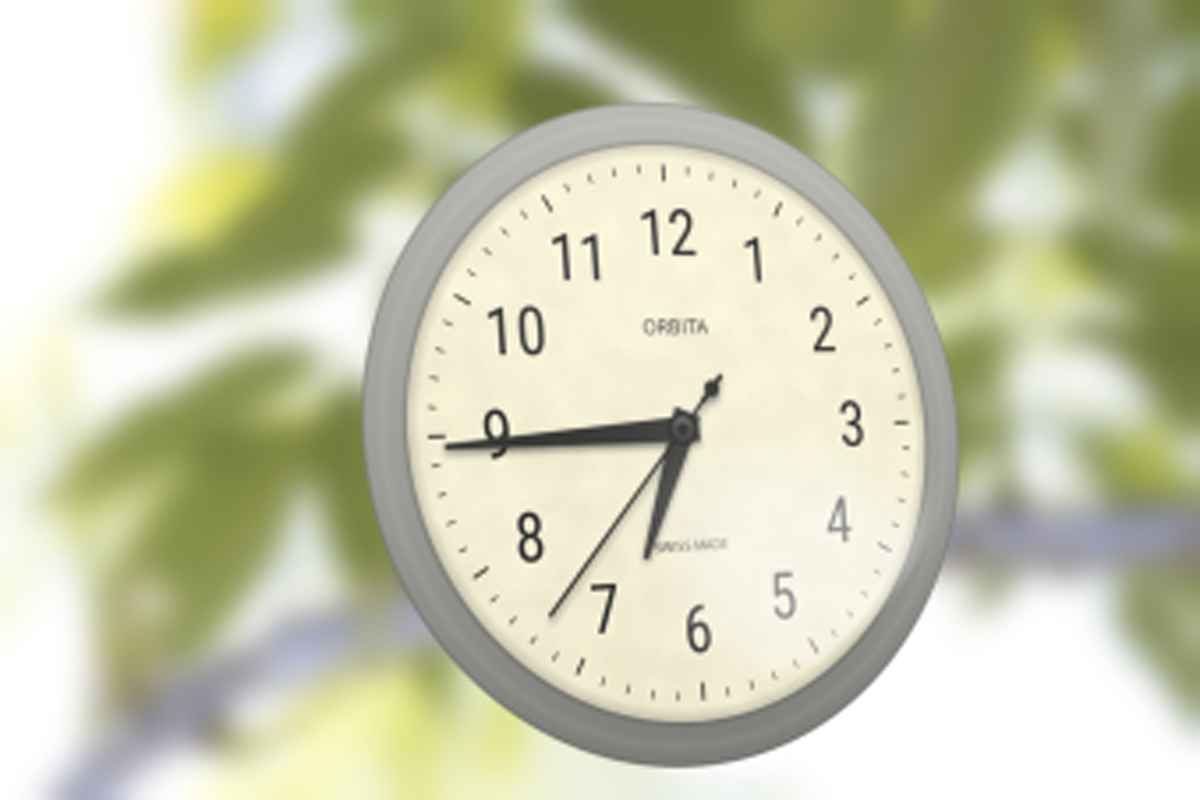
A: 6:44:37
